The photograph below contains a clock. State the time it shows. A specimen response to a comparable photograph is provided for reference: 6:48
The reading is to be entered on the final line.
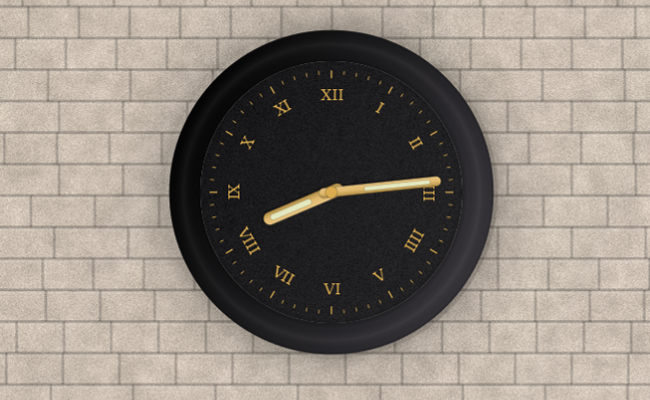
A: 8:14
